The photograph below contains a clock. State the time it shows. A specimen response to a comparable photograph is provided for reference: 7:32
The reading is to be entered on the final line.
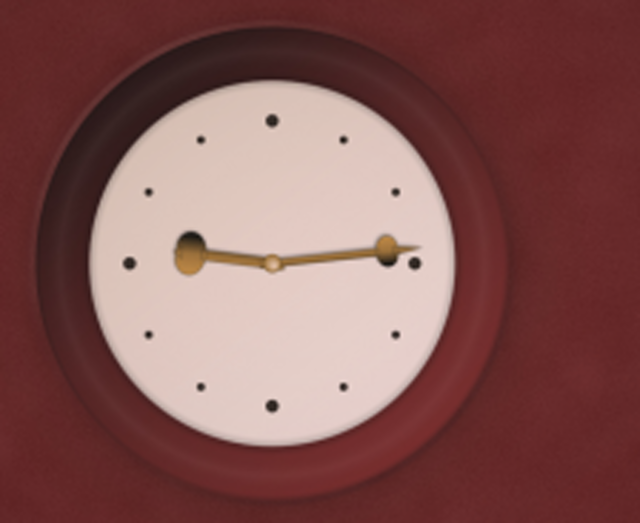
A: 9:14
